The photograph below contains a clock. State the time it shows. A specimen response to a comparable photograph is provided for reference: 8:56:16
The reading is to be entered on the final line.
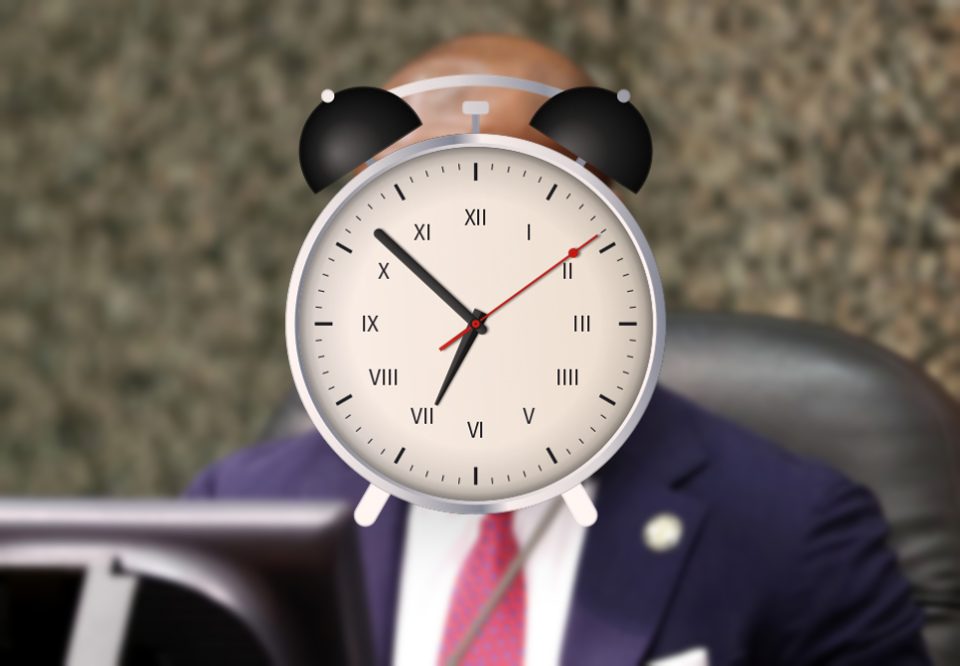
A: 6:52:09
